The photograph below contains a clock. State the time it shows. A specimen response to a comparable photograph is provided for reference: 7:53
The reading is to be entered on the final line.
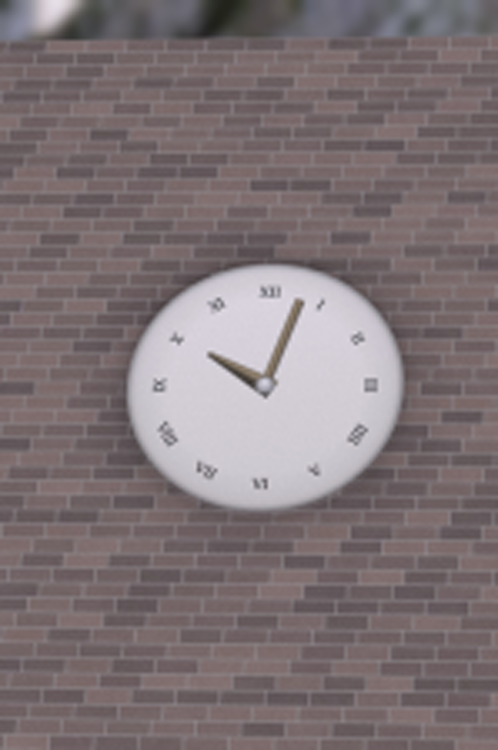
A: 10:03
